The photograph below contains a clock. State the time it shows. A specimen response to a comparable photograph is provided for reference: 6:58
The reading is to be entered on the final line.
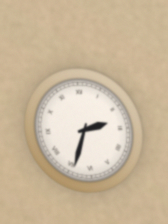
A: 2:34
